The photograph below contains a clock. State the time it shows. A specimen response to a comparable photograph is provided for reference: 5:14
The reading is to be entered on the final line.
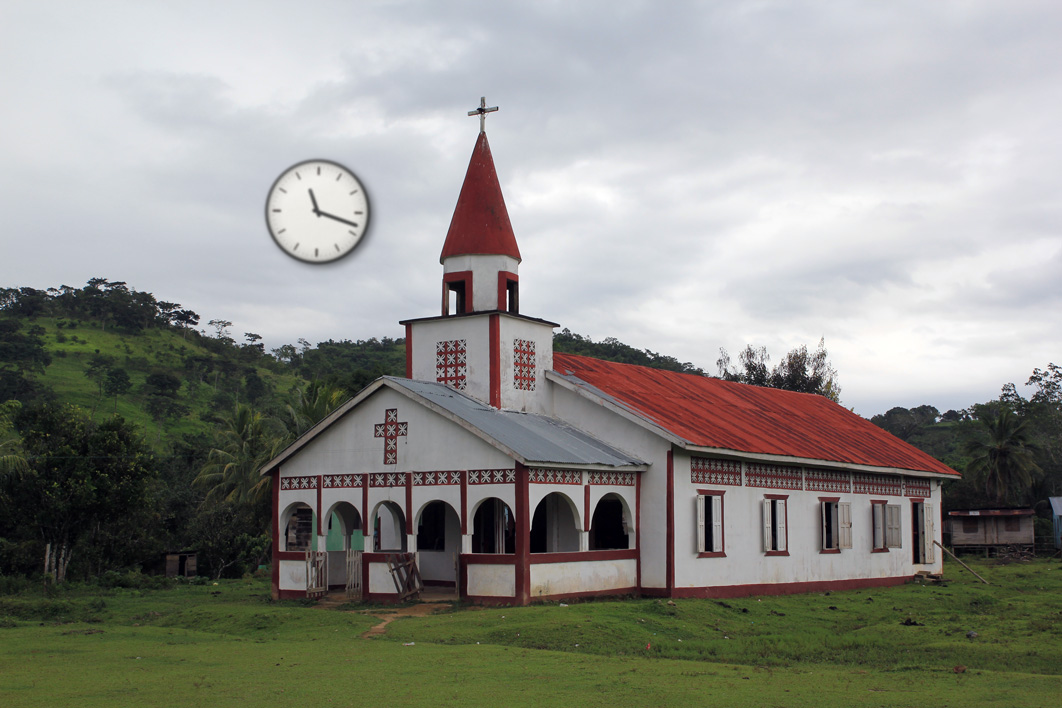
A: 11:18
